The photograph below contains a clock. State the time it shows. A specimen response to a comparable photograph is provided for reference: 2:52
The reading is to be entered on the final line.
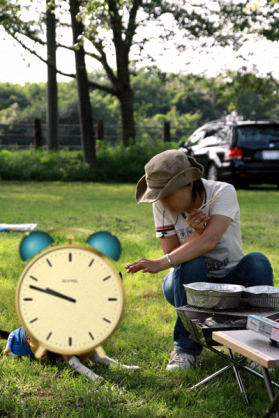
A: 9:48
